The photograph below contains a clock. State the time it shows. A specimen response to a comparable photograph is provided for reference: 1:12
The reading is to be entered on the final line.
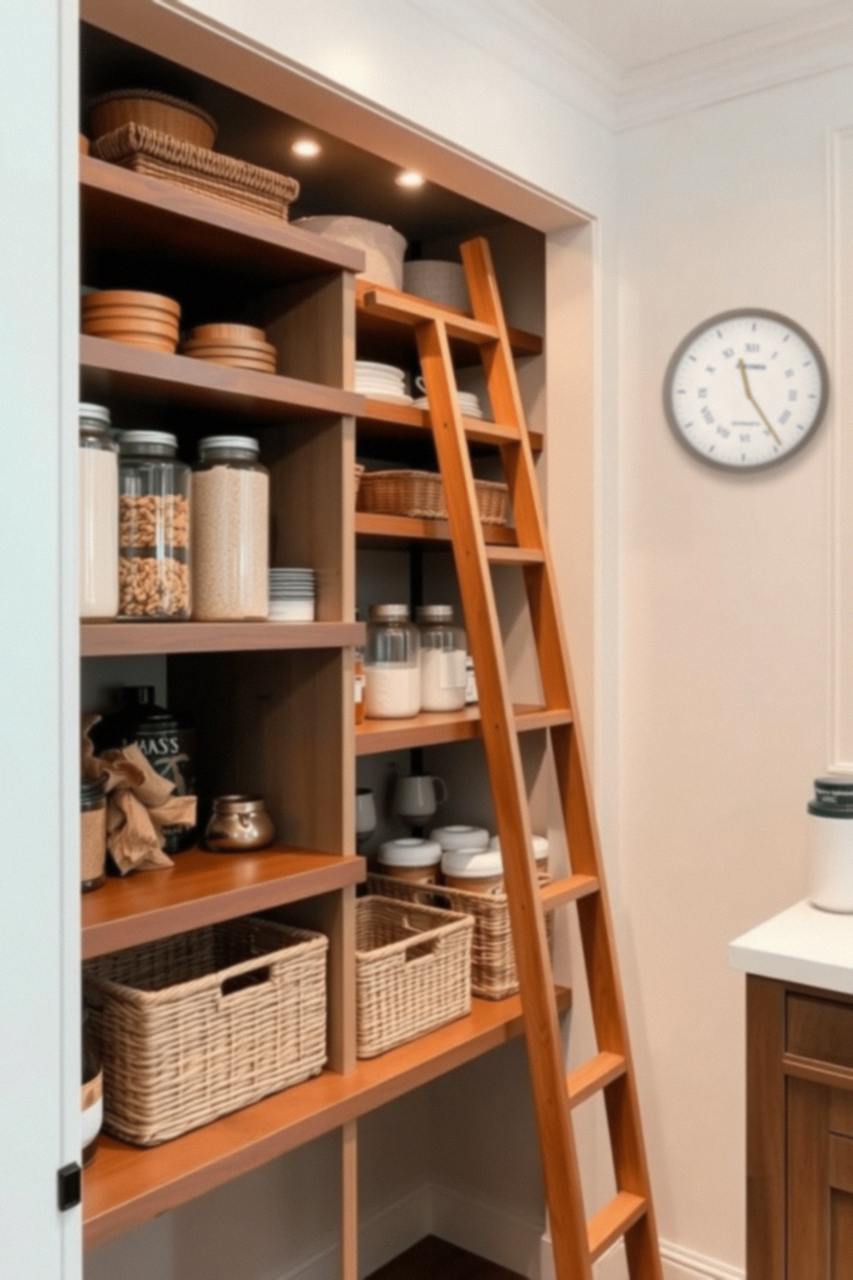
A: 11:24
